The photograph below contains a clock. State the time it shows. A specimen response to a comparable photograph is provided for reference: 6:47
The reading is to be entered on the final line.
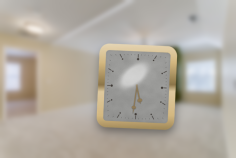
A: 5:31
